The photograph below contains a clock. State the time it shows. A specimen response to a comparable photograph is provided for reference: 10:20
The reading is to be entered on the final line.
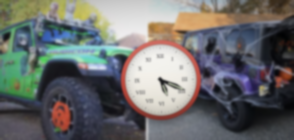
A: 5:19
